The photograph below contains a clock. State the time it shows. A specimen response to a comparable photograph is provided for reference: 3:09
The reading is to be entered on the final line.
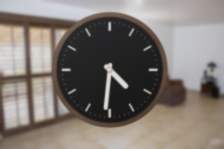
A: 4:31
